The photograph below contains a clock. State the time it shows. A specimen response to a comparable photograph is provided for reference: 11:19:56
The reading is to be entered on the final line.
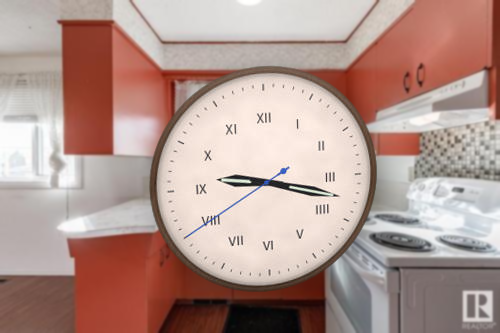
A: 9:17:40
